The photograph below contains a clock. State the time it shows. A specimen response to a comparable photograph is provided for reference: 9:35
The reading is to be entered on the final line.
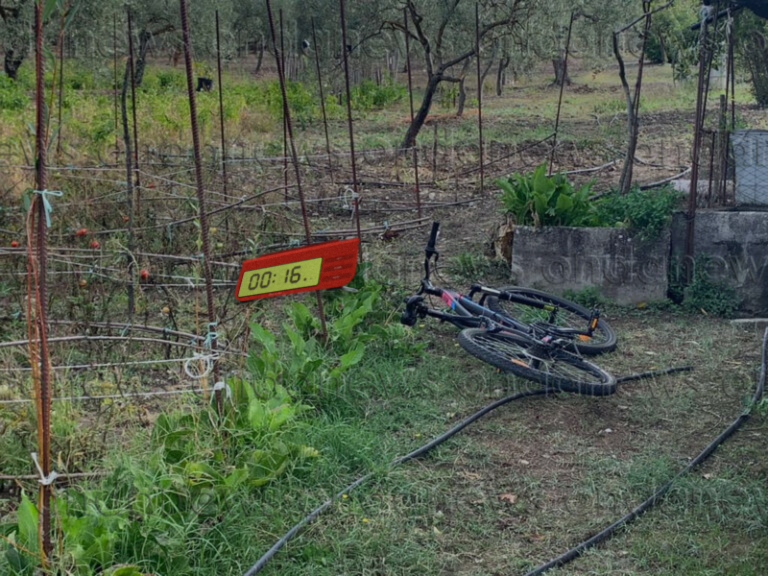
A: 0:16
